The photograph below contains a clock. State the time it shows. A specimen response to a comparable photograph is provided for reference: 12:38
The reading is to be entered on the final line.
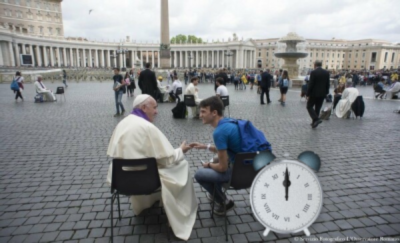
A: 12:00
